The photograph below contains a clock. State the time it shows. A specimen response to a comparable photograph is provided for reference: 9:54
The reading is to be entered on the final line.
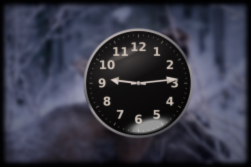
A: 9:14
